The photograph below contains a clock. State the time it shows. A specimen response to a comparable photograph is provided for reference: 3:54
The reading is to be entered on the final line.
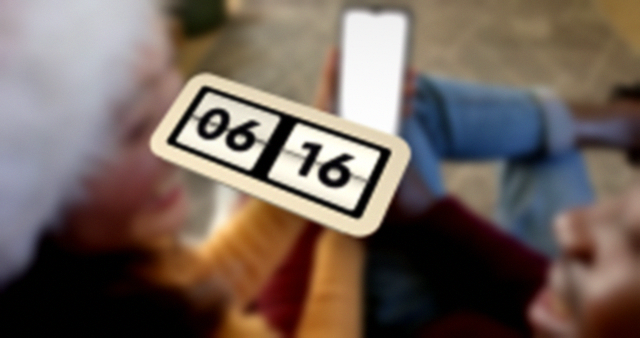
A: 6:16
